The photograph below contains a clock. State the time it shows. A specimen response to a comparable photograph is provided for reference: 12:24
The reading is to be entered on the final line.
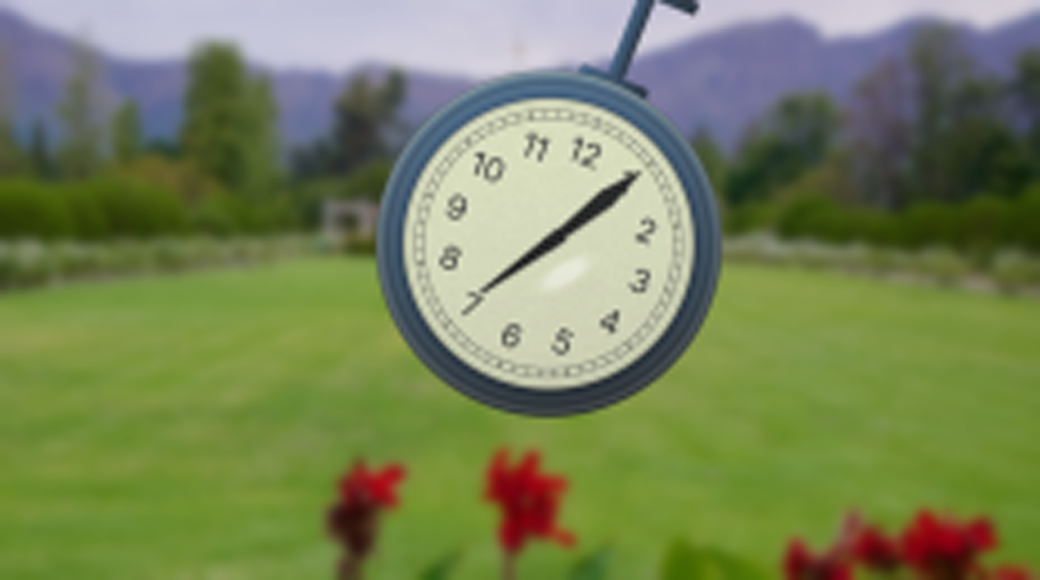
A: 7:05
